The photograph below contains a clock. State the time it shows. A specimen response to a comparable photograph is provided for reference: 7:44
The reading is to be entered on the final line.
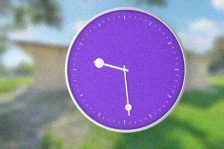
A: 9:29
